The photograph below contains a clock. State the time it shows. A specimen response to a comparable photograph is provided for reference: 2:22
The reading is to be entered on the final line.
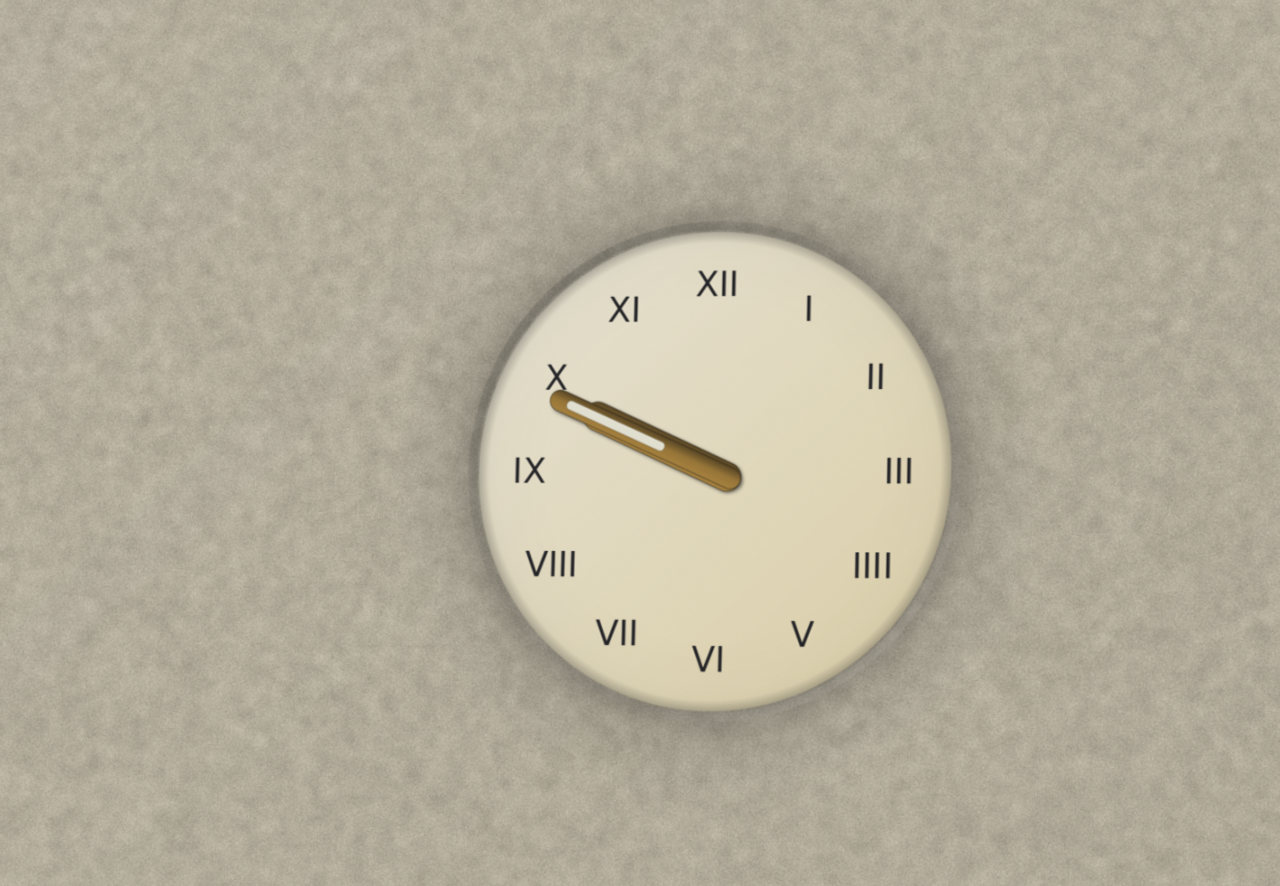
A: 9:49
